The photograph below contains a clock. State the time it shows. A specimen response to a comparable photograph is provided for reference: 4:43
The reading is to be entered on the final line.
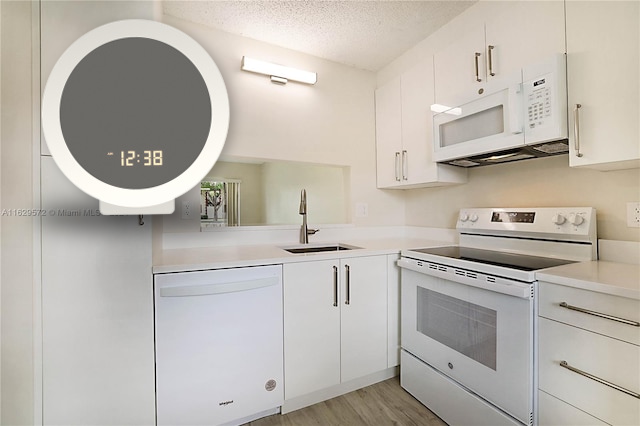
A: 12:38
